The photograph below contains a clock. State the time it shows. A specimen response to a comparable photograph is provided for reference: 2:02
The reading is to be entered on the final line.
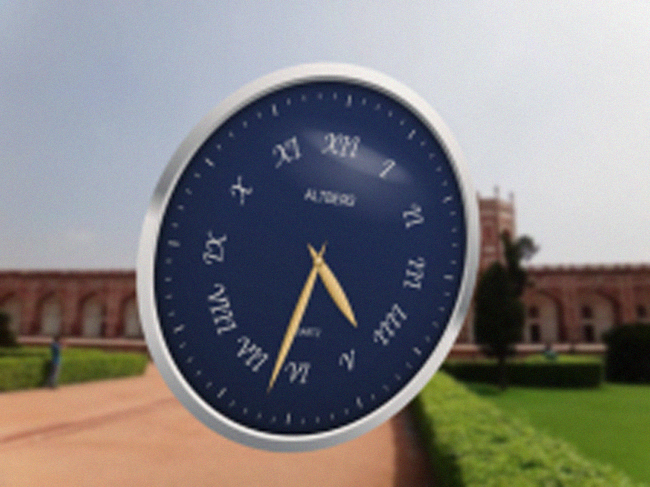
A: 4:32
